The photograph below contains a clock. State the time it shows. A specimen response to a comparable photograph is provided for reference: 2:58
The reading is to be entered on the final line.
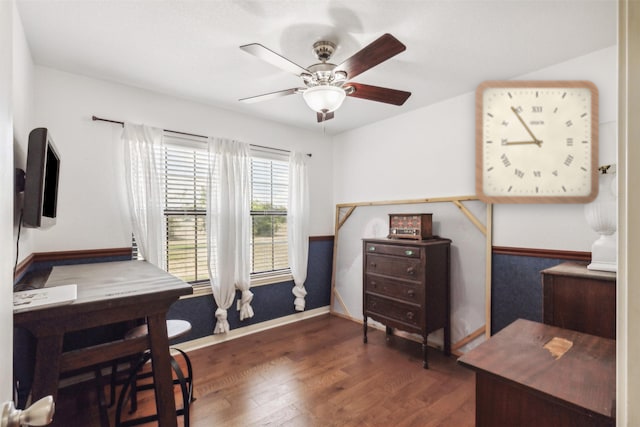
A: 8:54
